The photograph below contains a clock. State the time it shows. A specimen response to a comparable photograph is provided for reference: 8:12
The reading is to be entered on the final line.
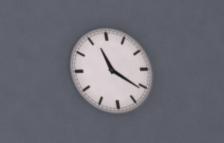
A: 11:21
